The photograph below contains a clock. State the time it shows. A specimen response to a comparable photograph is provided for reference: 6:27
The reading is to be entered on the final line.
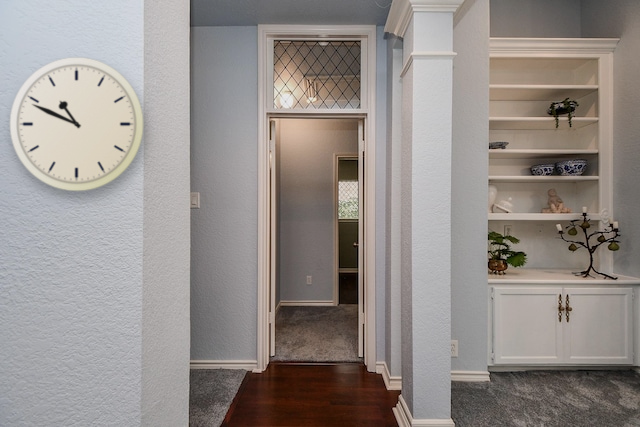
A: 10:49
